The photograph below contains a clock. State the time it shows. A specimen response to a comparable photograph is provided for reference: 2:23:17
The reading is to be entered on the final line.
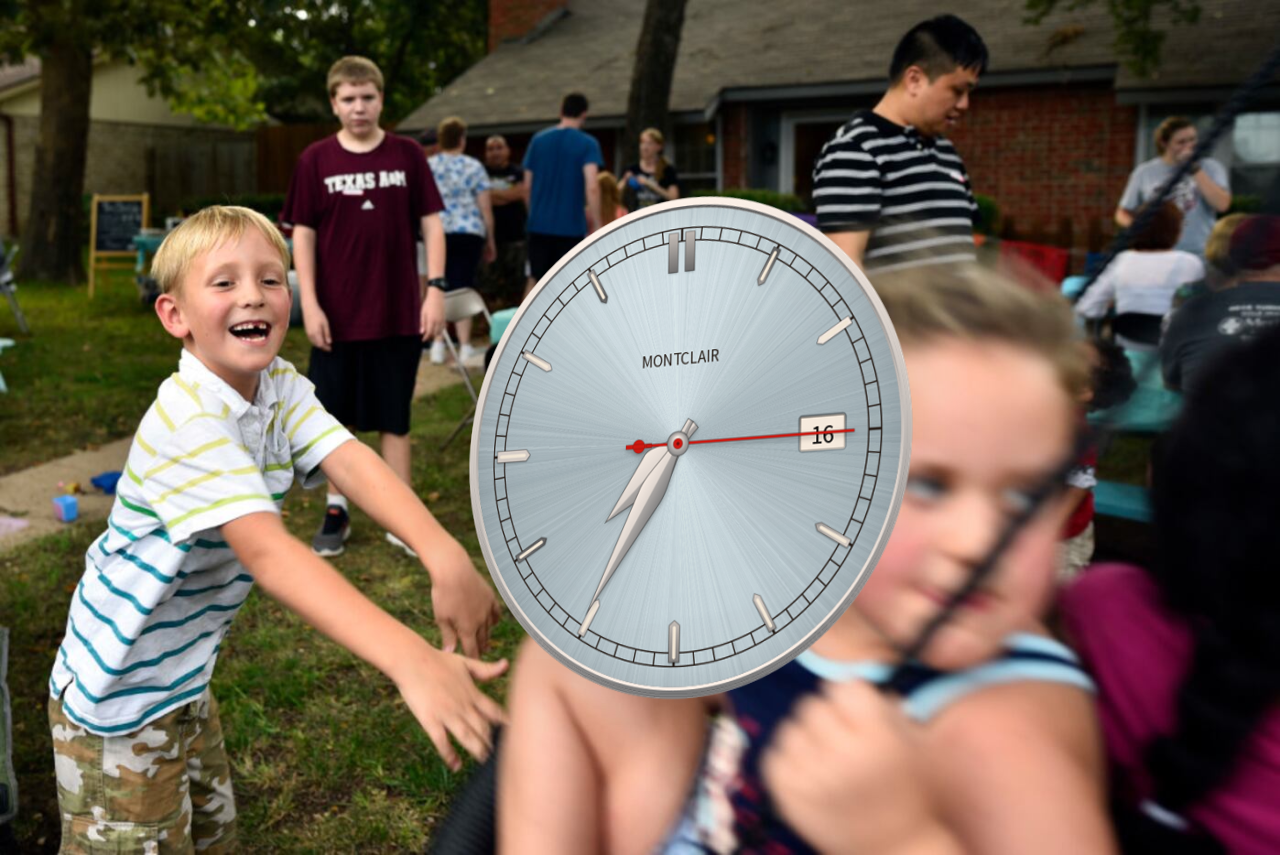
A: 7:35:15
